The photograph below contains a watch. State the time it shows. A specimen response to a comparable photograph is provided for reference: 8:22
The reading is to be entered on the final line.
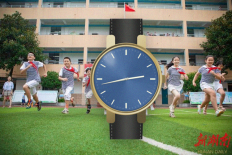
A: 2:43
